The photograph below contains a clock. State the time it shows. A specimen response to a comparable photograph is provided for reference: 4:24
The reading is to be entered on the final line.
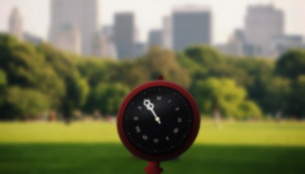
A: 10:54
